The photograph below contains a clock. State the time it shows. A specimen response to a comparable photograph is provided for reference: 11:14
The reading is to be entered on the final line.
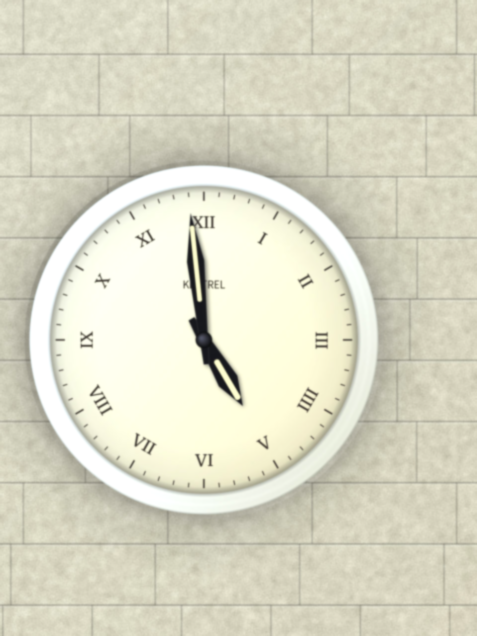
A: 4:59
